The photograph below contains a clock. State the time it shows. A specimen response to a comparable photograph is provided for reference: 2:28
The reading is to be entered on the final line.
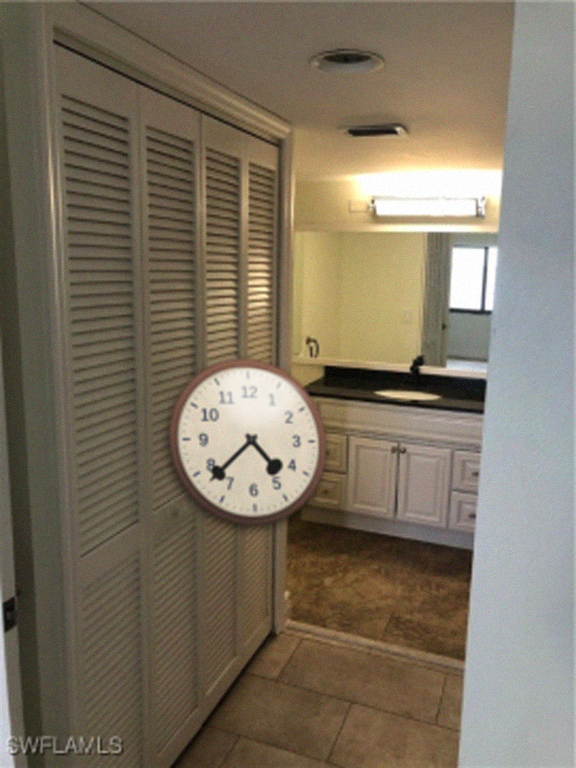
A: 4:38
